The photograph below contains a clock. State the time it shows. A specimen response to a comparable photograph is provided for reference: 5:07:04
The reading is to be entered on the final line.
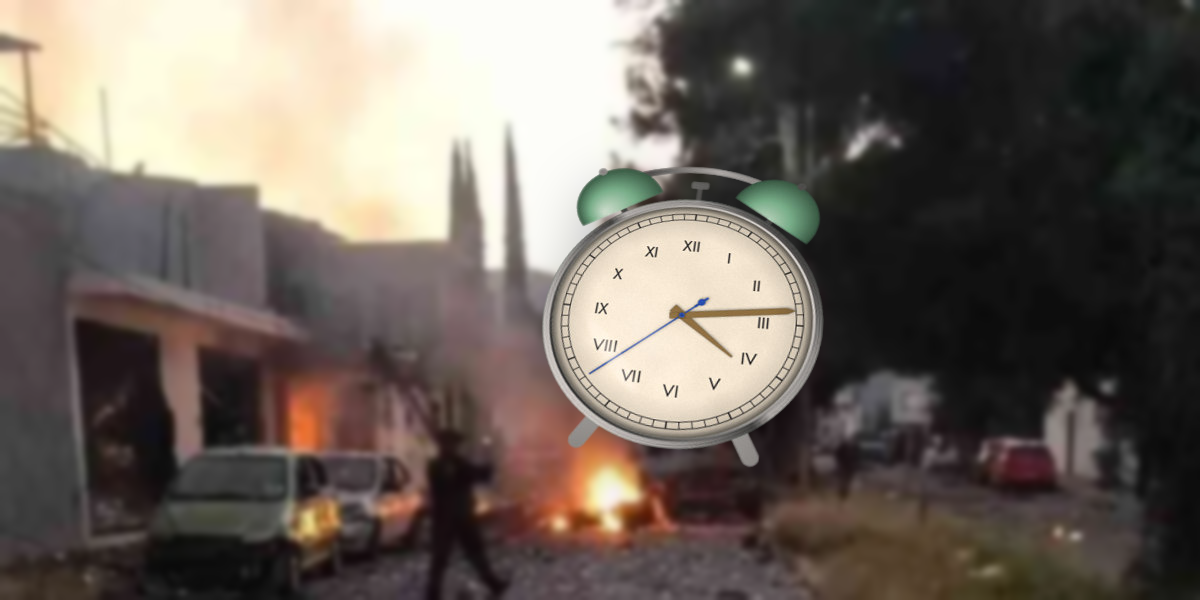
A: 4:13:38
